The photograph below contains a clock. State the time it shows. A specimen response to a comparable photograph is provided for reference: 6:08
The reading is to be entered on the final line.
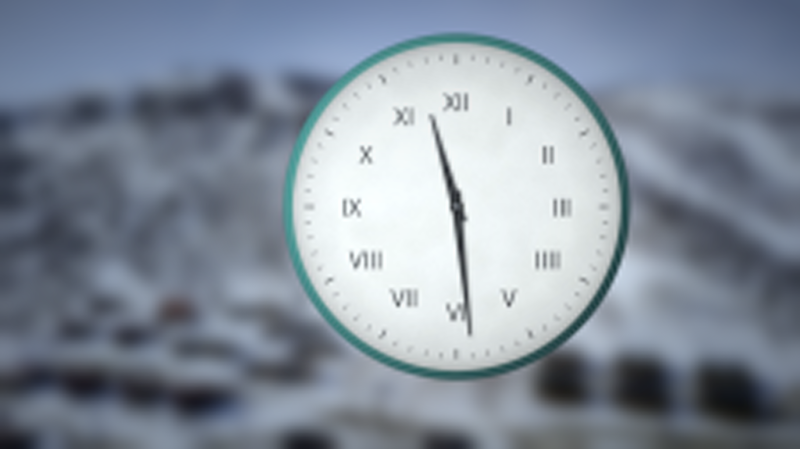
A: 11:29
